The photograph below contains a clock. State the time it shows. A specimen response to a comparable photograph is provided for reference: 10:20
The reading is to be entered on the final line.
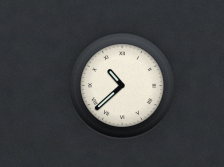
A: 10:38
